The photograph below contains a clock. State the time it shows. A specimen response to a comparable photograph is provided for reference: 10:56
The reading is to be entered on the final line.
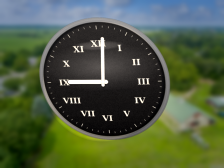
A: 9:01
